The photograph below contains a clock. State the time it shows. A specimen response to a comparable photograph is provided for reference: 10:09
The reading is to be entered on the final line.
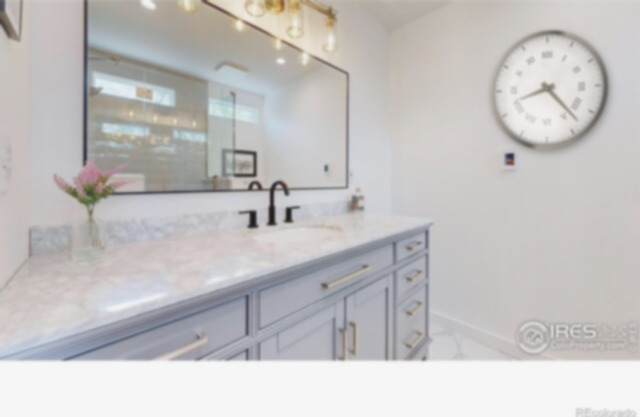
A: 8:23
